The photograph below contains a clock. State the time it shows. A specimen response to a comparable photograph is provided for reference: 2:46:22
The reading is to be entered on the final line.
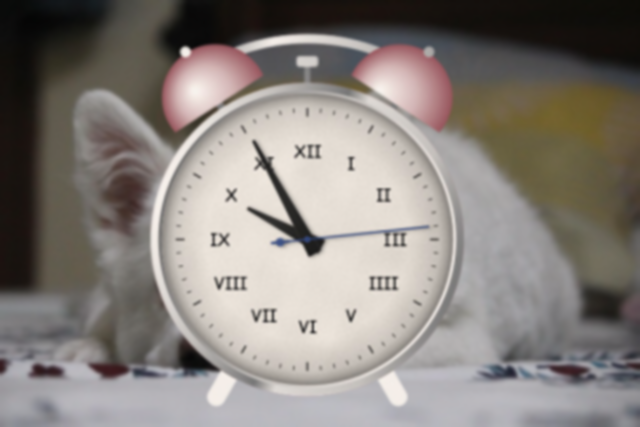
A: 9:55:14
